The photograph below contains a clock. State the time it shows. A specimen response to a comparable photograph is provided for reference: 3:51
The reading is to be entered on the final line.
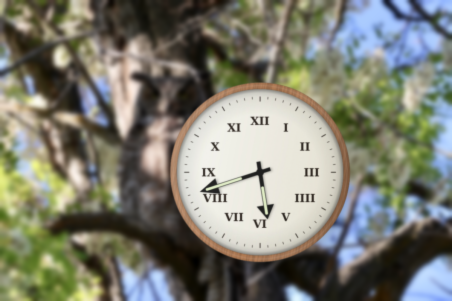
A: 5:42
